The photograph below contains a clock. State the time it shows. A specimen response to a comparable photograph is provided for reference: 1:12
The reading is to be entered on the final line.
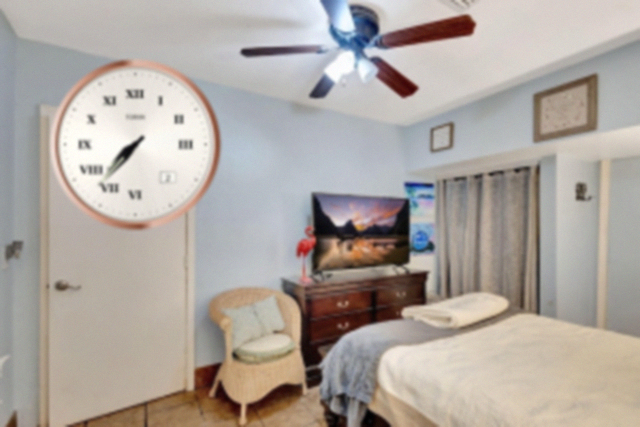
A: 7:37
